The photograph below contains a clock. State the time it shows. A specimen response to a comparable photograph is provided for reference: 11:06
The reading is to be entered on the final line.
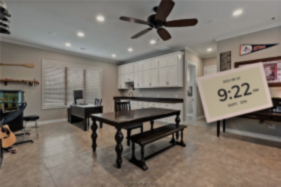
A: 9:22
